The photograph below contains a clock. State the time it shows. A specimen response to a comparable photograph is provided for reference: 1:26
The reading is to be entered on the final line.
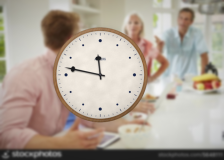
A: 11:47
